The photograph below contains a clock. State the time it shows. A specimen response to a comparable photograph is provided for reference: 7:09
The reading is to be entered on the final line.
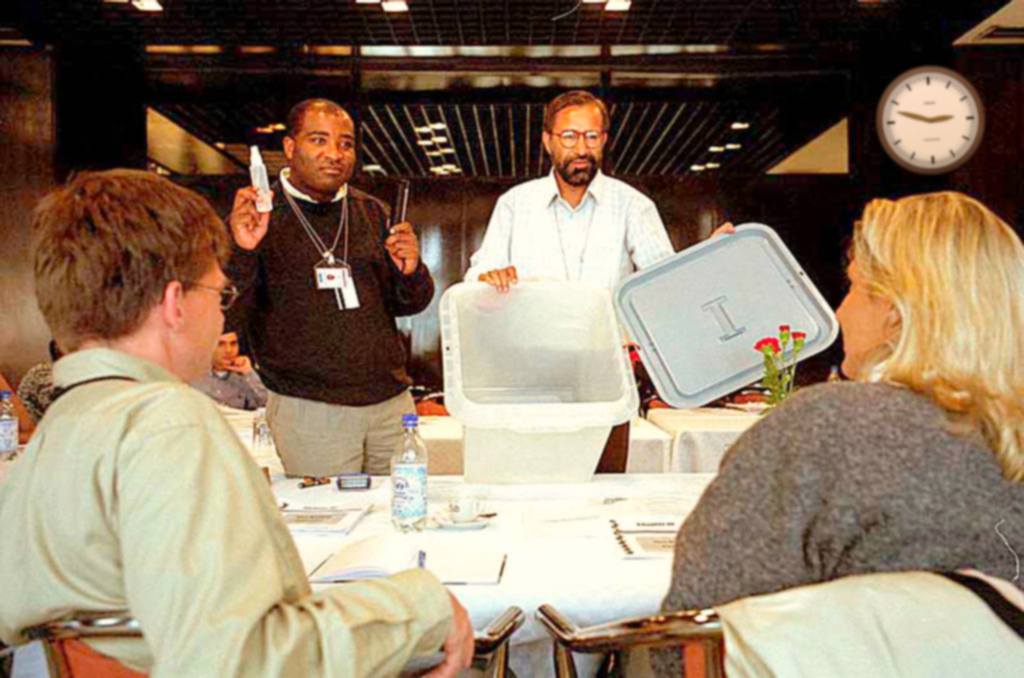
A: 2:48
